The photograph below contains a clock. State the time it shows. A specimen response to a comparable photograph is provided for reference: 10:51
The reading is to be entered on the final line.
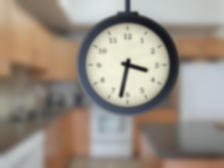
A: 3:32
